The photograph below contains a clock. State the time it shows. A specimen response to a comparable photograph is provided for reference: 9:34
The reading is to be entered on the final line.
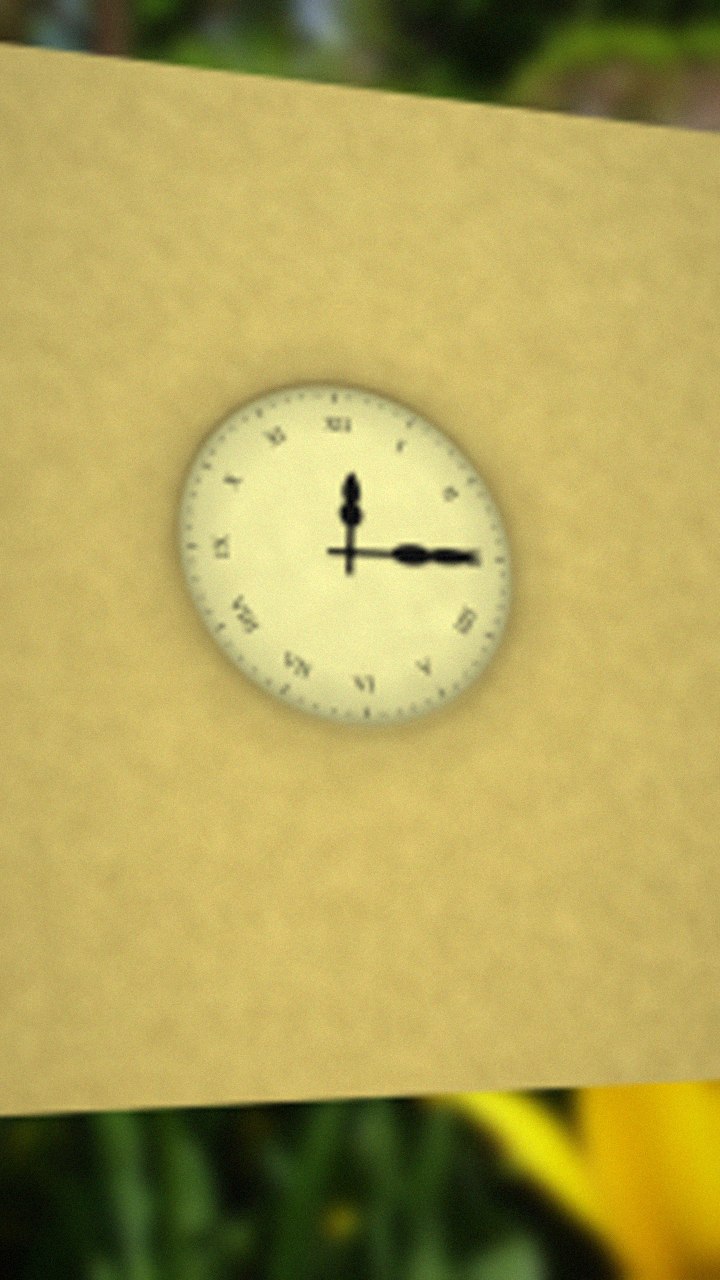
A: 12:15
